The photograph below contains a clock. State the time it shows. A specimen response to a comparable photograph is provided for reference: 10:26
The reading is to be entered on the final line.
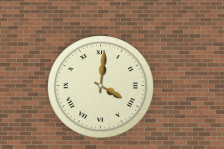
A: 4:01
